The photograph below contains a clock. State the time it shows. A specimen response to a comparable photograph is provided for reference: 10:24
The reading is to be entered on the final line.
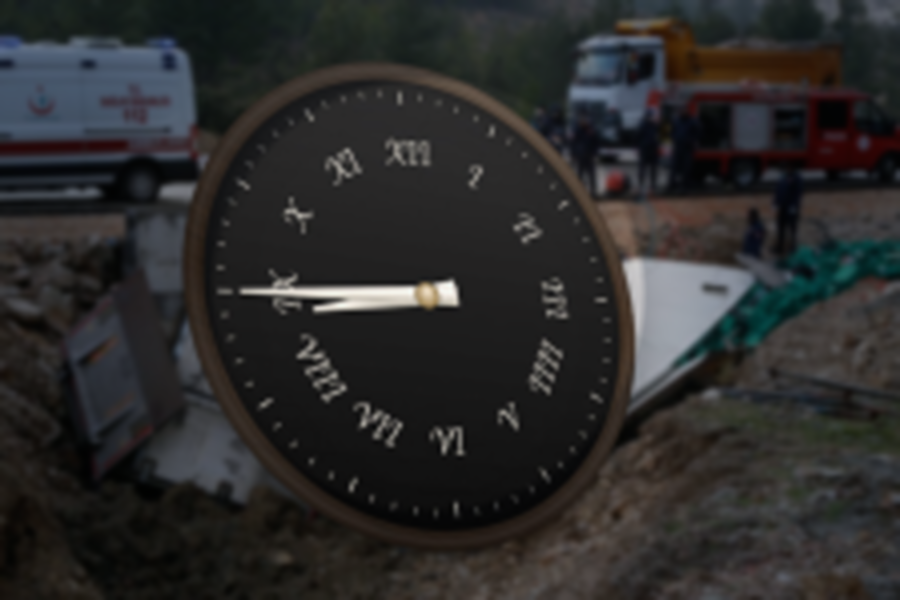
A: 8:45
